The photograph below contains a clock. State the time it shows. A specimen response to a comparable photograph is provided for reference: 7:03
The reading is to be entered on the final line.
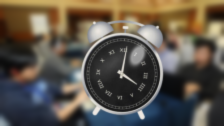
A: 4:01
